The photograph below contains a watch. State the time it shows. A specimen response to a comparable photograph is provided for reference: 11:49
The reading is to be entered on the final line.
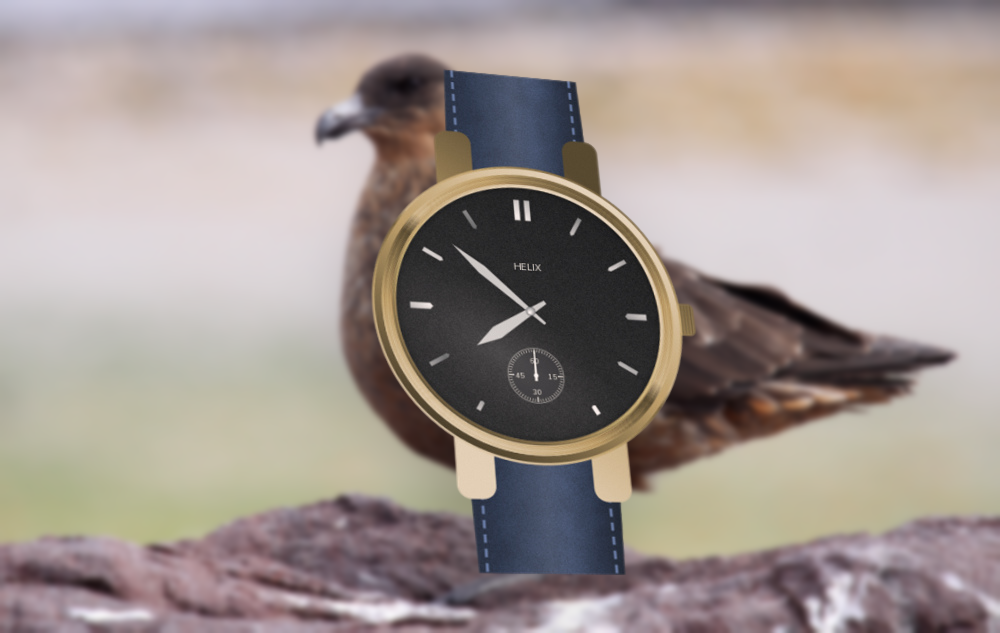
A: 7:52
